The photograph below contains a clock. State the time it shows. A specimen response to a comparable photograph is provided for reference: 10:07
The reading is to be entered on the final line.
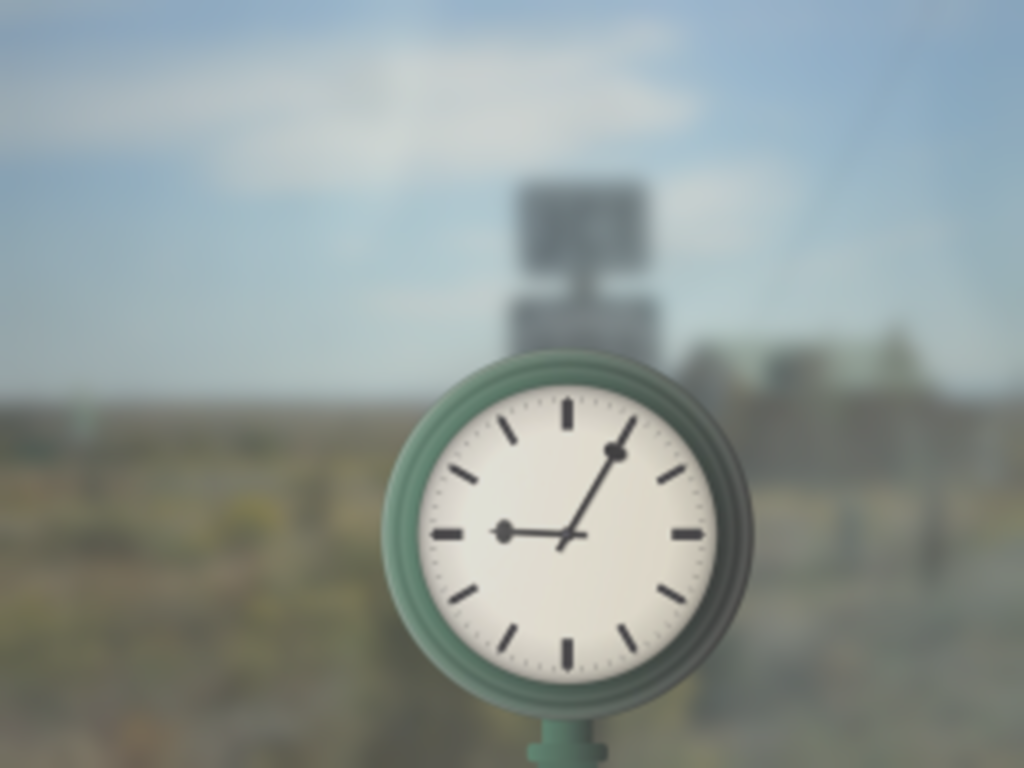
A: 9:05
